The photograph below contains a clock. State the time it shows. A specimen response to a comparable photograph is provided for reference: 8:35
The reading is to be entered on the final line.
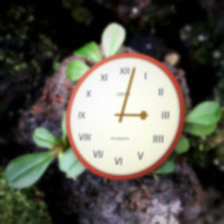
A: 3:02
